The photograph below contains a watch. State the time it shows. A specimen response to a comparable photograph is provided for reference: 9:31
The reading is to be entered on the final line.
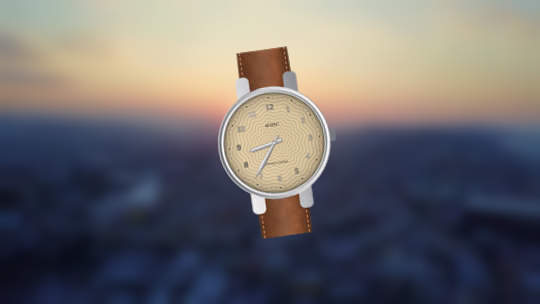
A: 8:36
